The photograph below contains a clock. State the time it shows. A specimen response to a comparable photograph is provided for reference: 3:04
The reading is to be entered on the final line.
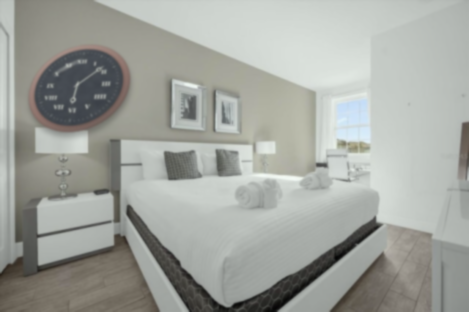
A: 6:08
